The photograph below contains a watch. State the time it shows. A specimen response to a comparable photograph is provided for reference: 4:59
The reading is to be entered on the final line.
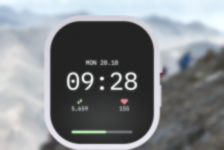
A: 9:28
